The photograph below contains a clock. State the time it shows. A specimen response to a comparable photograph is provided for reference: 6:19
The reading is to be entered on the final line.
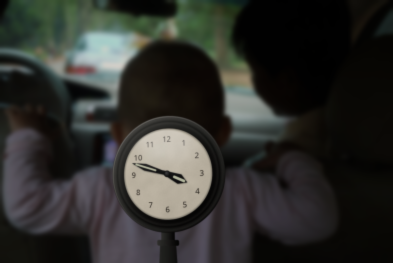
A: 3:48
